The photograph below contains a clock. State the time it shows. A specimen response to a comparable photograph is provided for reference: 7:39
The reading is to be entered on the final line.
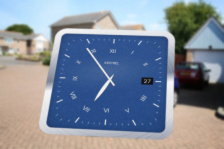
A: 6:54
